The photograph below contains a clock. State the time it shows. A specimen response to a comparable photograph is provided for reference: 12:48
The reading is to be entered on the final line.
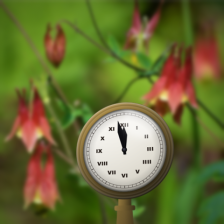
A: 11:58
